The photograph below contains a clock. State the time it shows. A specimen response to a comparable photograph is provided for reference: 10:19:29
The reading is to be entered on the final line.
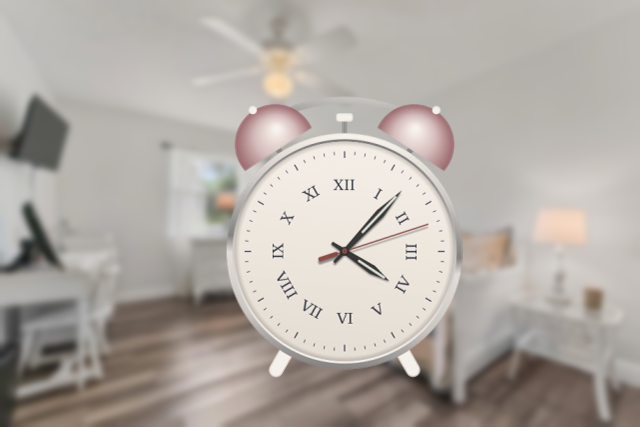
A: 4:07:12
